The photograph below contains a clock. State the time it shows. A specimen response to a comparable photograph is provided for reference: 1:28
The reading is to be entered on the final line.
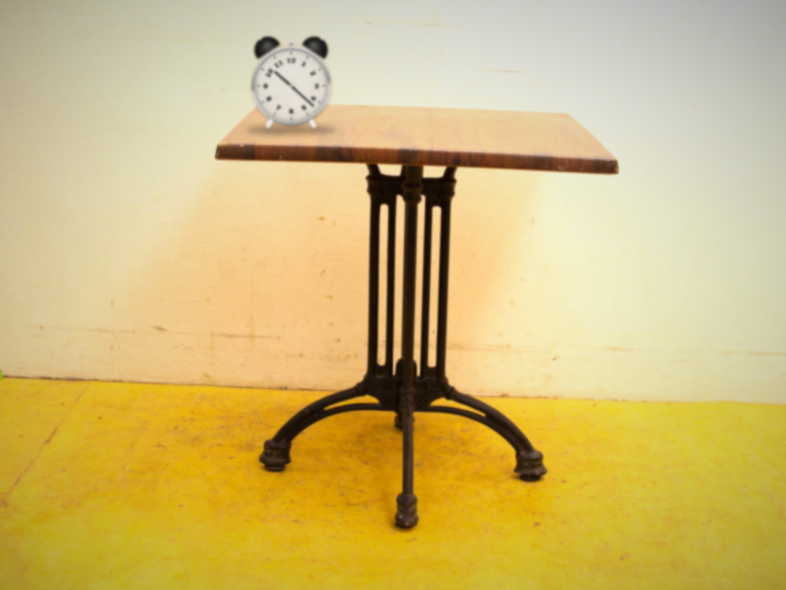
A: 10:22
